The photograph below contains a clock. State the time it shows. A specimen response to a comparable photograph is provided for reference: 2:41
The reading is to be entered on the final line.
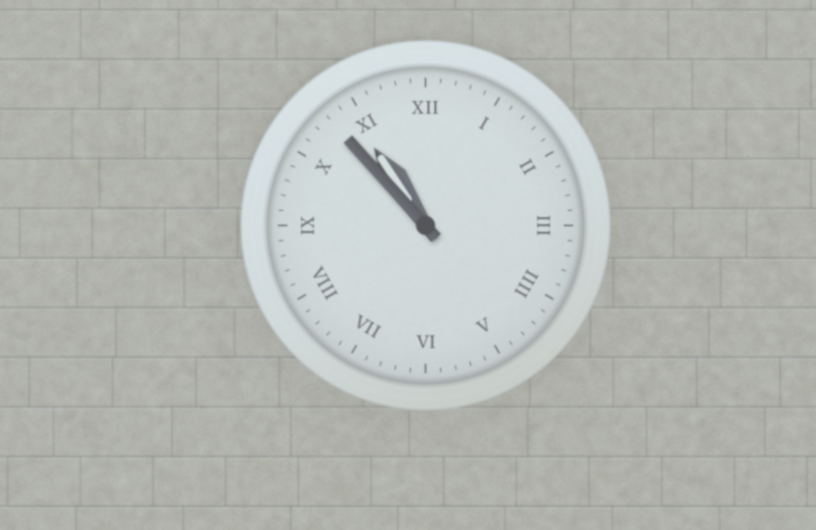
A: 10:53
